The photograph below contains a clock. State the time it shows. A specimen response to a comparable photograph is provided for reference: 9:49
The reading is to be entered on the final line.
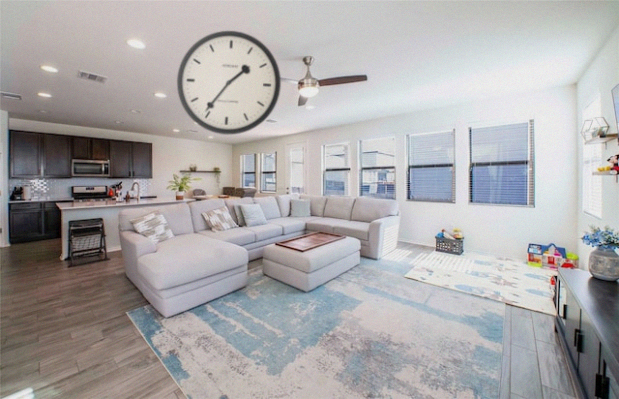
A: 1:36
